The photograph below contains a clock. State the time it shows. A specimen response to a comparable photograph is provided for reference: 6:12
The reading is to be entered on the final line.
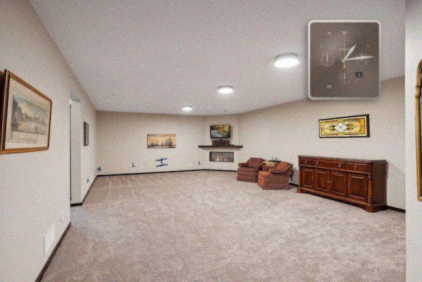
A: 1:14
